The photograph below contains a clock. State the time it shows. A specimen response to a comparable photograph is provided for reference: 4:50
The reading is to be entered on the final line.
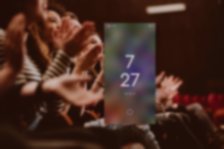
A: 7:27
